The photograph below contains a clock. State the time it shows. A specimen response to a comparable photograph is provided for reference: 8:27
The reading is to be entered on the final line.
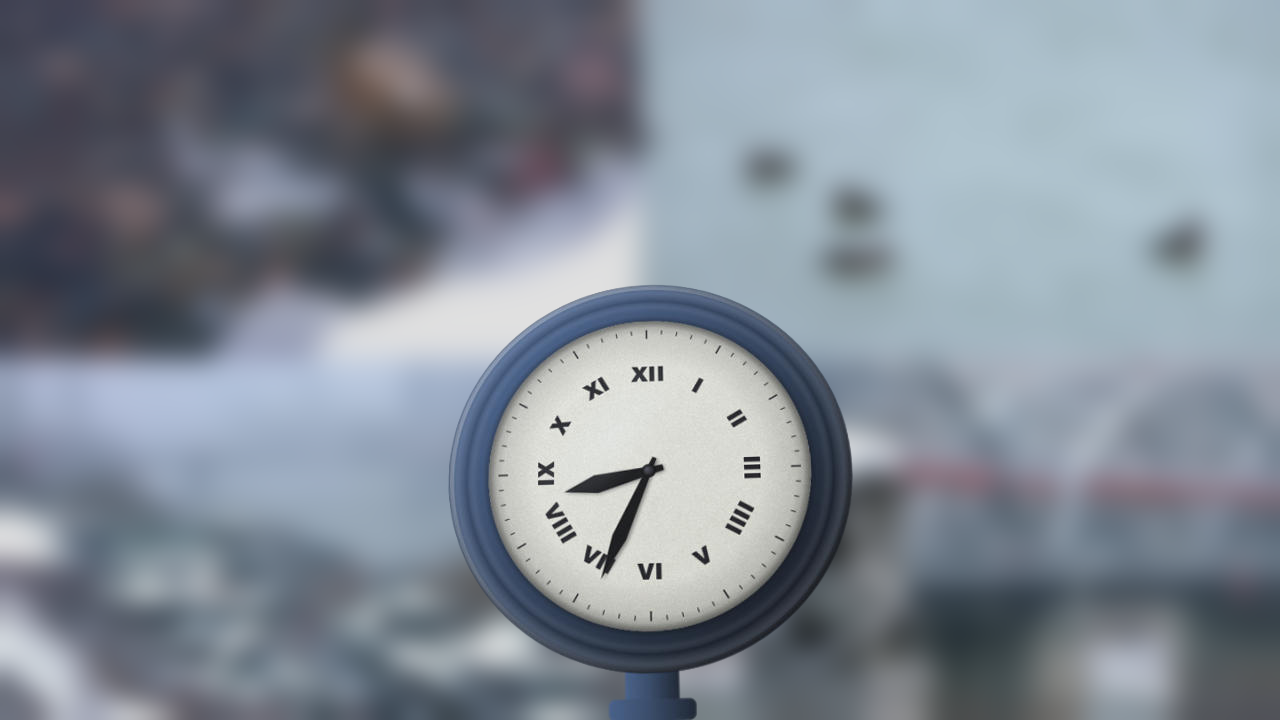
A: 8:34
